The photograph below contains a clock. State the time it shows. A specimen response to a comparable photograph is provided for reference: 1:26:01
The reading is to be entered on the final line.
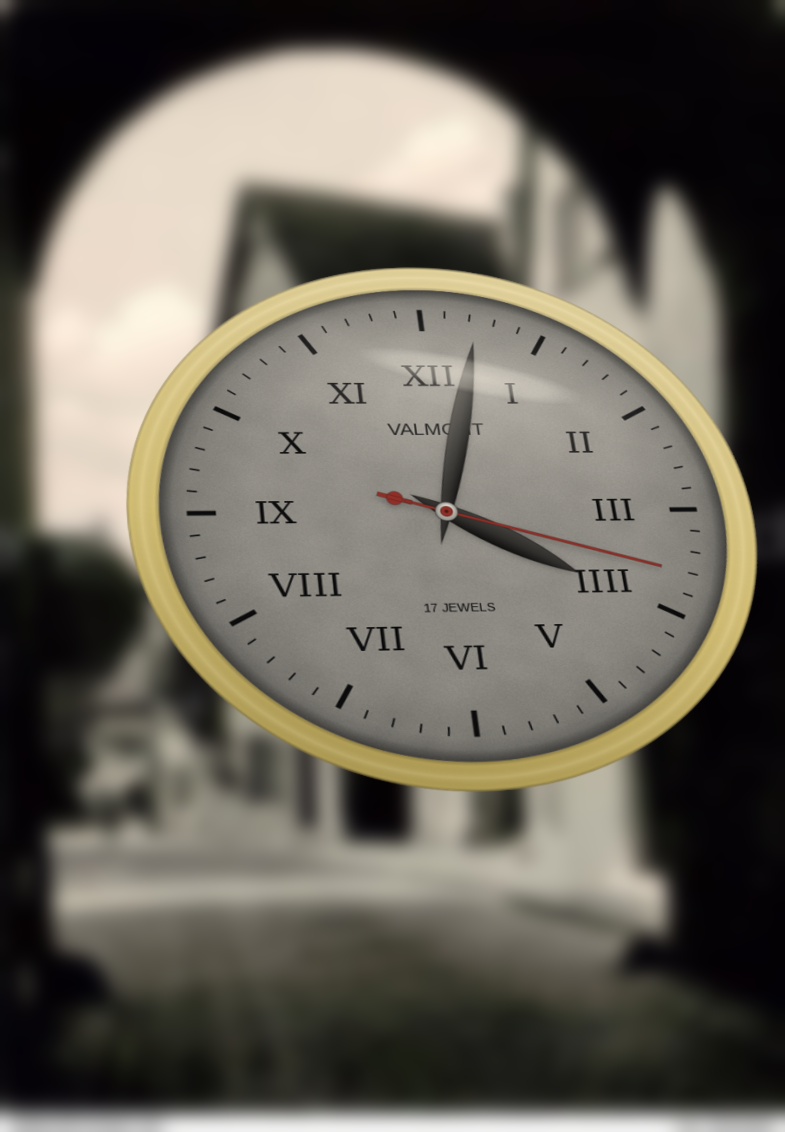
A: 4:02:18
